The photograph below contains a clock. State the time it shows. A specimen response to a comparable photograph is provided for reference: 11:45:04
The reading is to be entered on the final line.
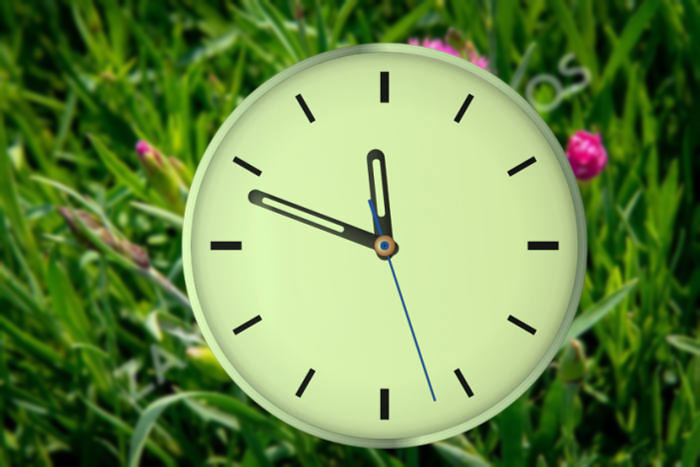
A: 11:48:27
